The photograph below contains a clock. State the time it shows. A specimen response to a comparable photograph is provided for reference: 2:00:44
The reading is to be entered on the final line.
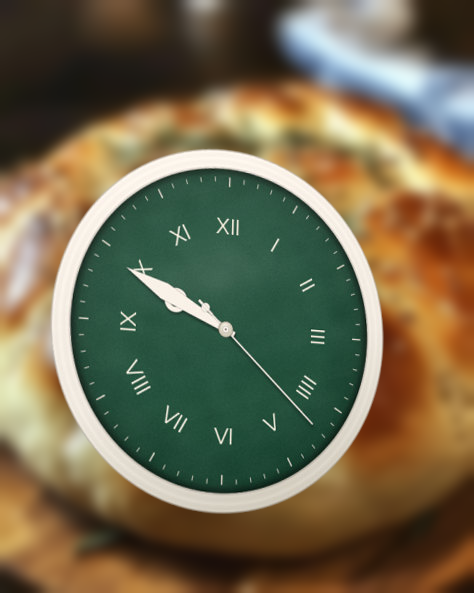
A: 9:49:22
